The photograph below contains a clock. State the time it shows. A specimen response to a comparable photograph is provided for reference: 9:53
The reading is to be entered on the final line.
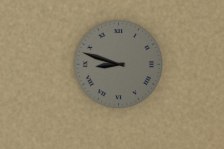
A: 8:48
